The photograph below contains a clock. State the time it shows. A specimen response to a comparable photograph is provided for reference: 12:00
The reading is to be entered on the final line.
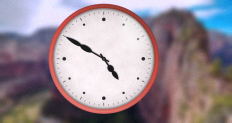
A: 4:50
